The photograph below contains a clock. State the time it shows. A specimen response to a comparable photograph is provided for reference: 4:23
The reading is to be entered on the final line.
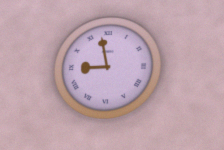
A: 8:58
